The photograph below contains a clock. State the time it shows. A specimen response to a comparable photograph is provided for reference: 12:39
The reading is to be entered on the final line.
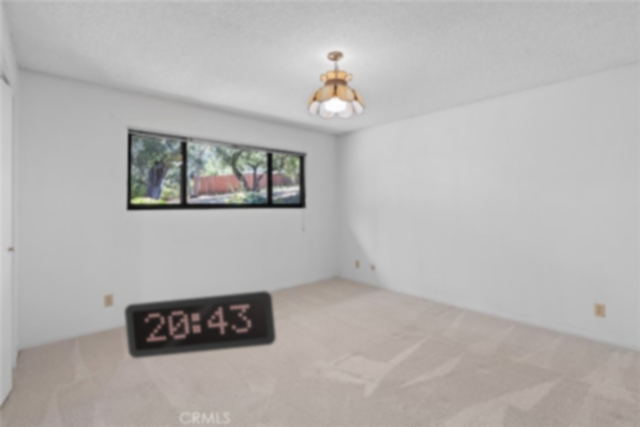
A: 20:43
